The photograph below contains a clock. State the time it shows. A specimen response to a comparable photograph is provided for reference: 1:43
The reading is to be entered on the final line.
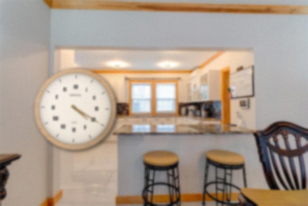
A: 4:20
